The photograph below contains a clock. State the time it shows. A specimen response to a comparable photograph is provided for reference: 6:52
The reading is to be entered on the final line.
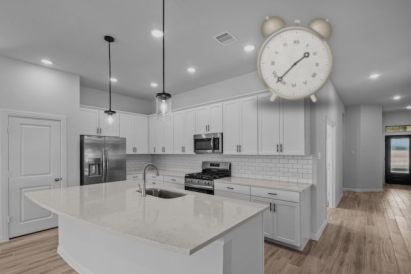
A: 1:37
